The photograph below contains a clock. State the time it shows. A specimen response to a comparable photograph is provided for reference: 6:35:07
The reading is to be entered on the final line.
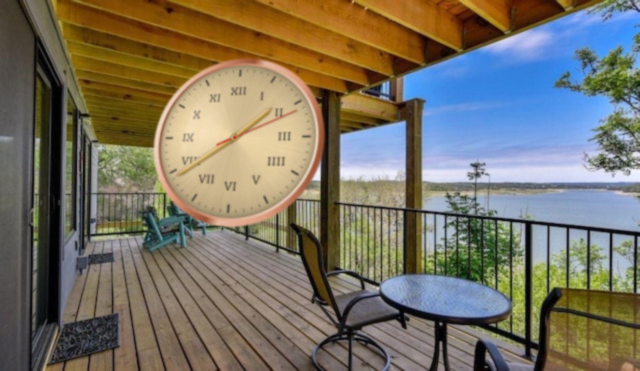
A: 1:39:11
